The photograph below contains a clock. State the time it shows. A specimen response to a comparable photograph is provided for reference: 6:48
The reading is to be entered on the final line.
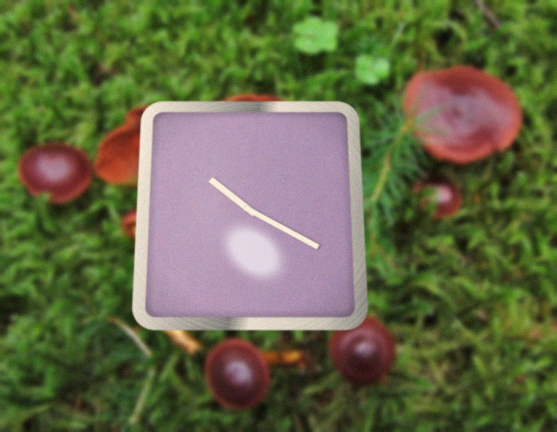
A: 10:20
